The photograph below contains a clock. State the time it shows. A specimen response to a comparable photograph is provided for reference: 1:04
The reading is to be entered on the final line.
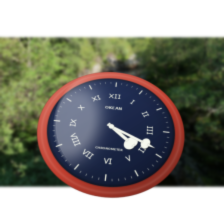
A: 4:19
